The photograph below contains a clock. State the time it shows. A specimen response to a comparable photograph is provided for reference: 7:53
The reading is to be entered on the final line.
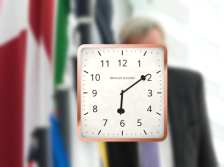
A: 6:09
